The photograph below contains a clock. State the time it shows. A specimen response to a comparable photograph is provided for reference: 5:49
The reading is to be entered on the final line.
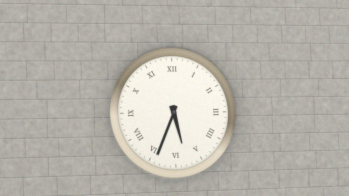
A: 5:34
